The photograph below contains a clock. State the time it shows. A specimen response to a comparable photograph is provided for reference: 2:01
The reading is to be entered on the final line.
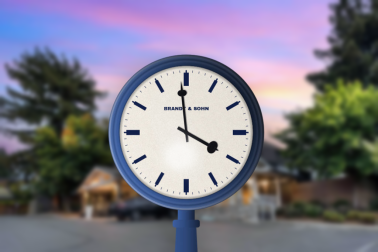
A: 3:59
